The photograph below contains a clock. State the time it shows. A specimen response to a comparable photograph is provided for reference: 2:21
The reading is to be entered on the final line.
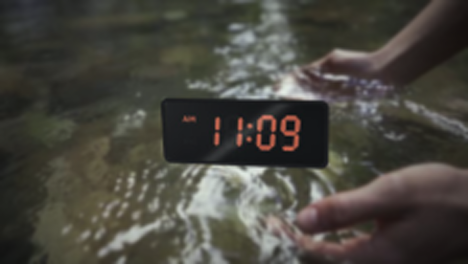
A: 11:09
